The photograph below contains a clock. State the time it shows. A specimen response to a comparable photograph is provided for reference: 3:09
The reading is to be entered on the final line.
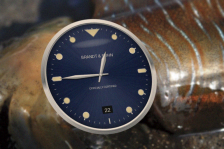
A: 12:45
